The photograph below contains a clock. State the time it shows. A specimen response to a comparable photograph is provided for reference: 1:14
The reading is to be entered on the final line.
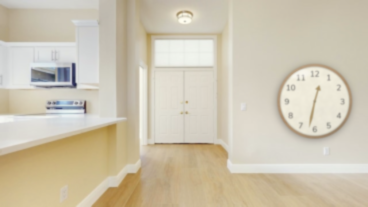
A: 12:32
